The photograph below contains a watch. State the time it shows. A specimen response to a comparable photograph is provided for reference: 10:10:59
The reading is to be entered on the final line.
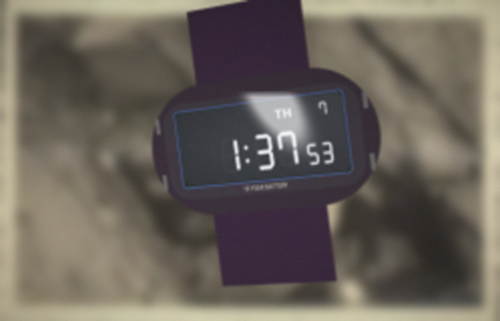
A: 1:37:53
